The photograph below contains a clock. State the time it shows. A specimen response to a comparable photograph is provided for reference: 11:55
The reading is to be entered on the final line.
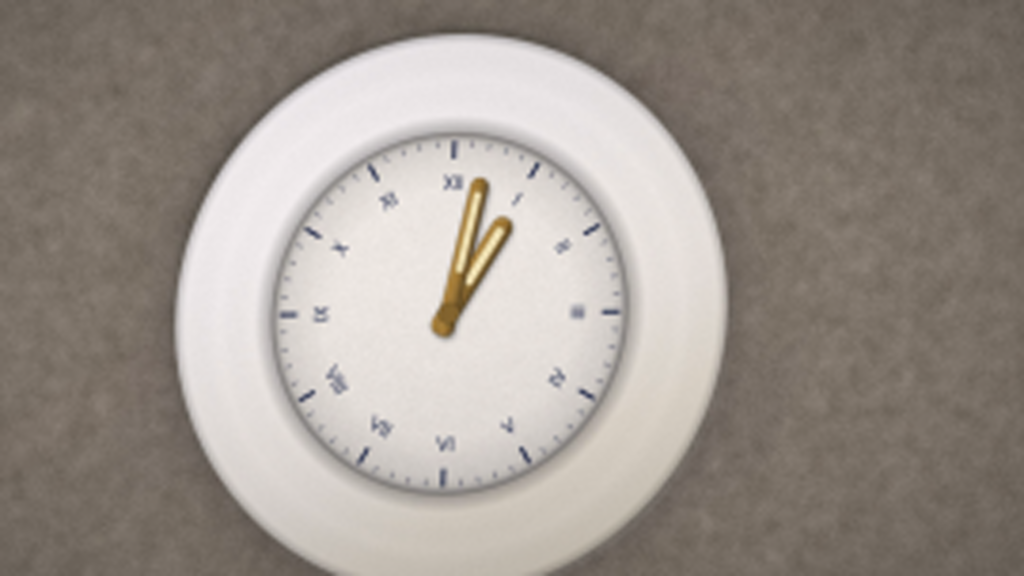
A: 1:02
